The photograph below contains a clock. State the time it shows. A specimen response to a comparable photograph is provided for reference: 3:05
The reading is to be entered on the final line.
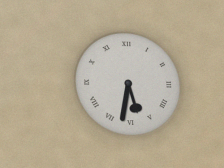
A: 5:32
